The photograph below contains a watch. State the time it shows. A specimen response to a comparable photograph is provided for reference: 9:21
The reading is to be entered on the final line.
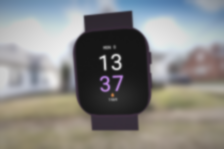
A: 13:37
